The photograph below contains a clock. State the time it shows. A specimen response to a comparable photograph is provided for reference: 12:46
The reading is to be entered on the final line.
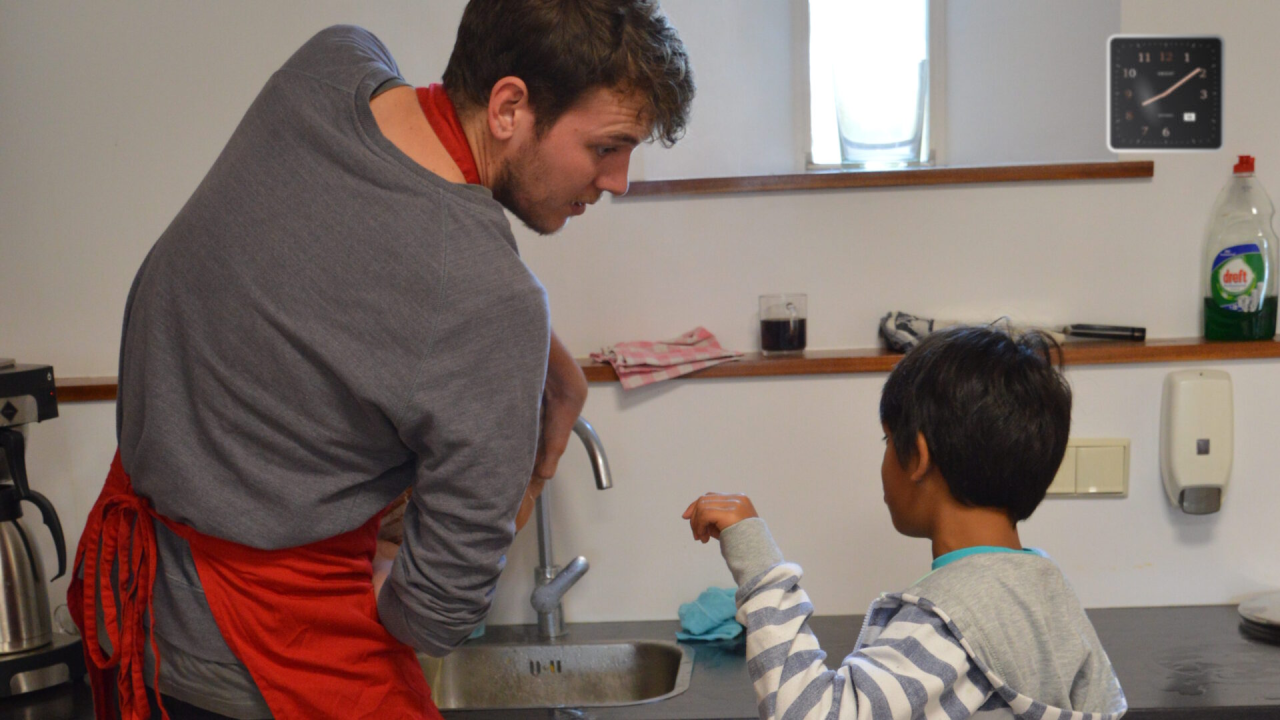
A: 8:09
